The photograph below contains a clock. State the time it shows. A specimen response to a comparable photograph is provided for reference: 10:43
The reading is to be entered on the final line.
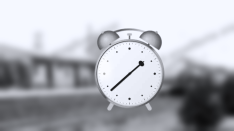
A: 1:38
